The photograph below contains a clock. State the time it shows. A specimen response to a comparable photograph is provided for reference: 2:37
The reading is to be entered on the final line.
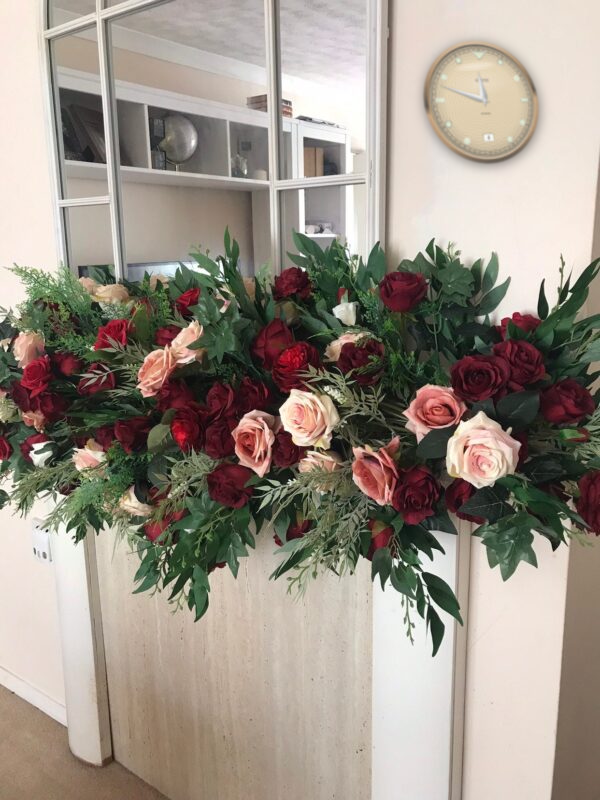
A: 11:48
